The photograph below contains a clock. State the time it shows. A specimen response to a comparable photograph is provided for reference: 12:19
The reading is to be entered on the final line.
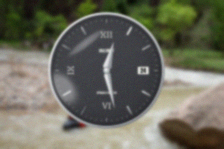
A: 12:28
